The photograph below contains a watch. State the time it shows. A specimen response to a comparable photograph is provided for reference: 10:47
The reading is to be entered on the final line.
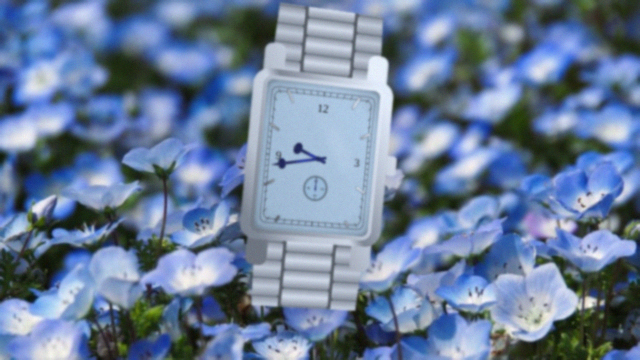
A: 9:43
